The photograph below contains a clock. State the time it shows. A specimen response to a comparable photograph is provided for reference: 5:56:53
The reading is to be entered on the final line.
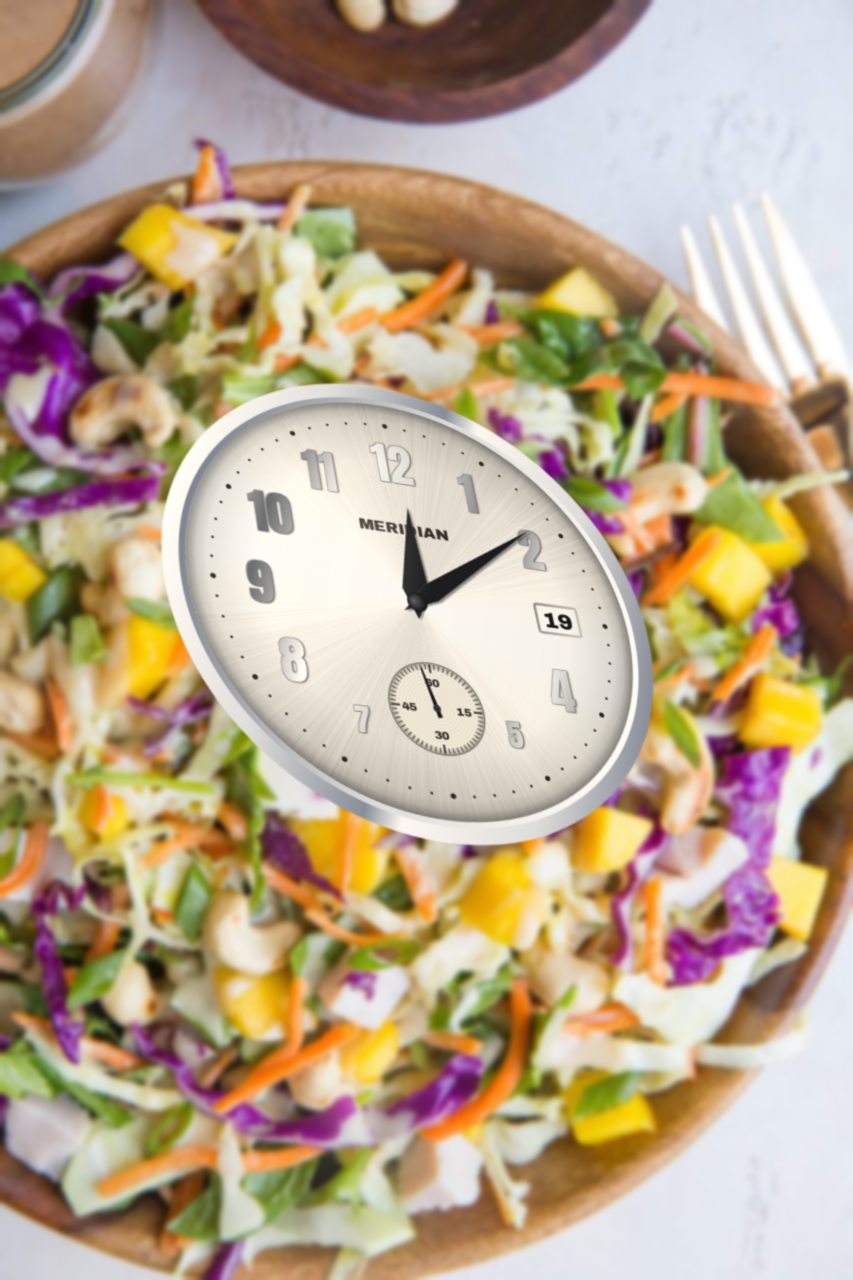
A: 12:08:58
